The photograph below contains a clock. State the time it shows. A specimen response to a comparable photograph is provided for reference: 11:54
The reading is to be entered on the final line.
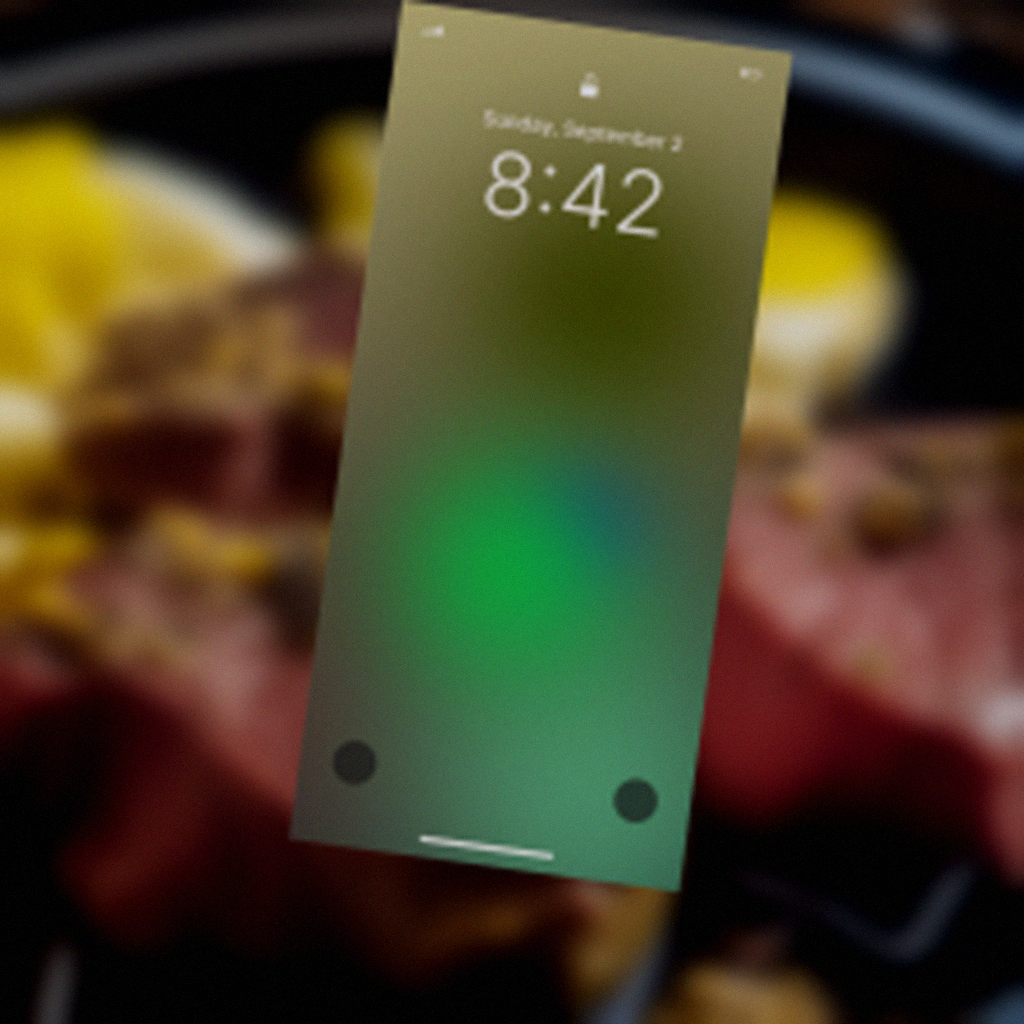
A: 8:42
